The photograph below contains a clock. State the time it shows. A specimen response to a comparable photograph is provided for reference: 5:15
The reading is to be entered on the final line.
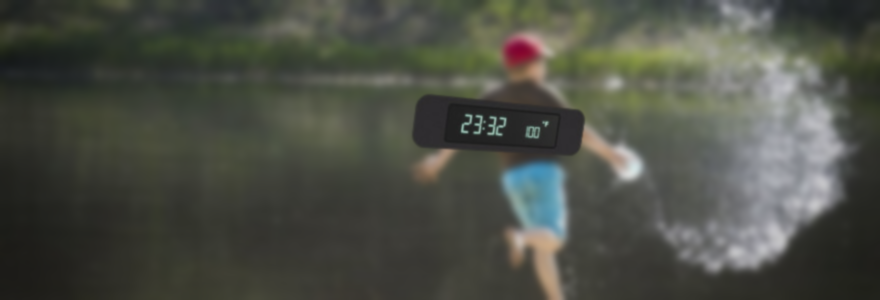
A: 23:32
